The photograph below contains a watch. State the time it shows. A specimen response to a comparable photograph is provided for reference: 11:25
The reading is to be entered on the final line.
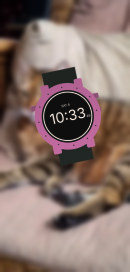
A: 10:33
